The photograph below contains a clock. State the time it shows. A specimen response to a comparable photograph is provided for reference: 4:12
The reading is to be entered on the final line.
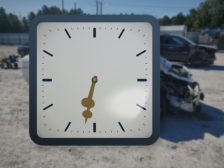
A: 6:32
